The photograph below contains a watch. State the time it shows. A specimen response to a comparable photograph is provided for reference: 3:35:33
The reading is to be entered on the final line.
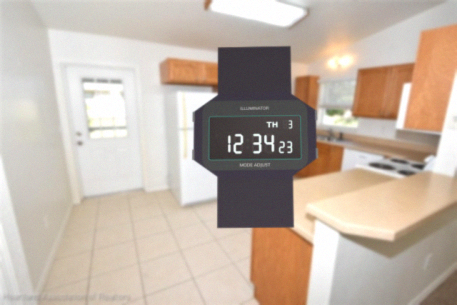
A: 12:34:23
